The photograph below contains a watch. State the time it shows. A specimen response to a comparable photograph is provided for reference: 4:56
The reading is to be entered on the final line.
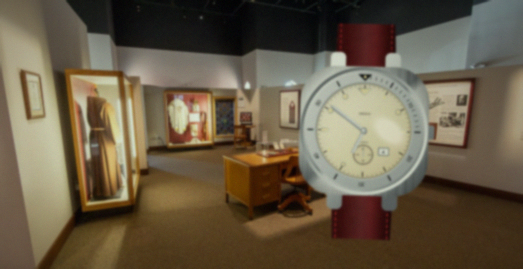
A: 6:51
